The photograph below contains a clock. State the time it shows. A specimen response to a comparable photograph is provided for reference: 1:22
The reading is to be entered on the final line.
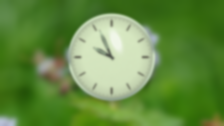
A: 9:56
